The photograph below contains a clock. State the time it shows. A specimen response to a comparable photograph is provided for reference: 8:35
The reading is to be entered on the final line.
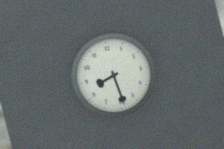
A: 8:29
